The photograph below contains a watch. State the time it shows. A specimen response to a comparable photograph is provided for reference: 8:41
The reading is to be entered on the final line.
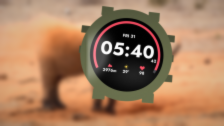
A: 5:40
